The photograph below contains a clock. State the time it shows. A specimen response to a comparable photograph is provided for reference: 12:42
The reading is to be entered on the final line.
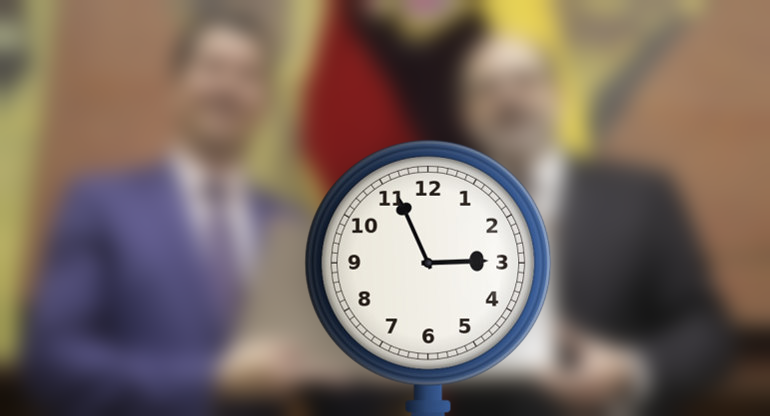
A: 2:56
